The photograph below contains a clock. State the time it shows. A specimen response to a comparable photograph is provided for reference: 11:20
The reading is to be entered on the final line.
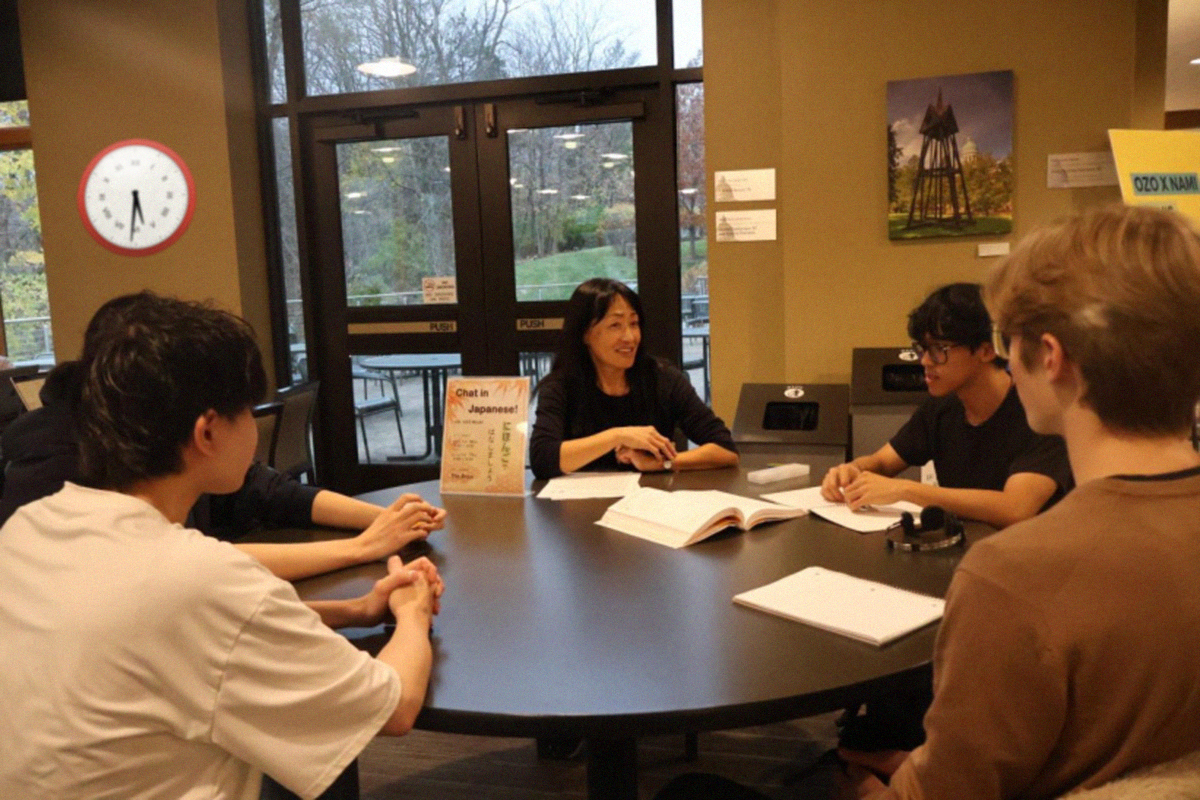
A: 5:31
